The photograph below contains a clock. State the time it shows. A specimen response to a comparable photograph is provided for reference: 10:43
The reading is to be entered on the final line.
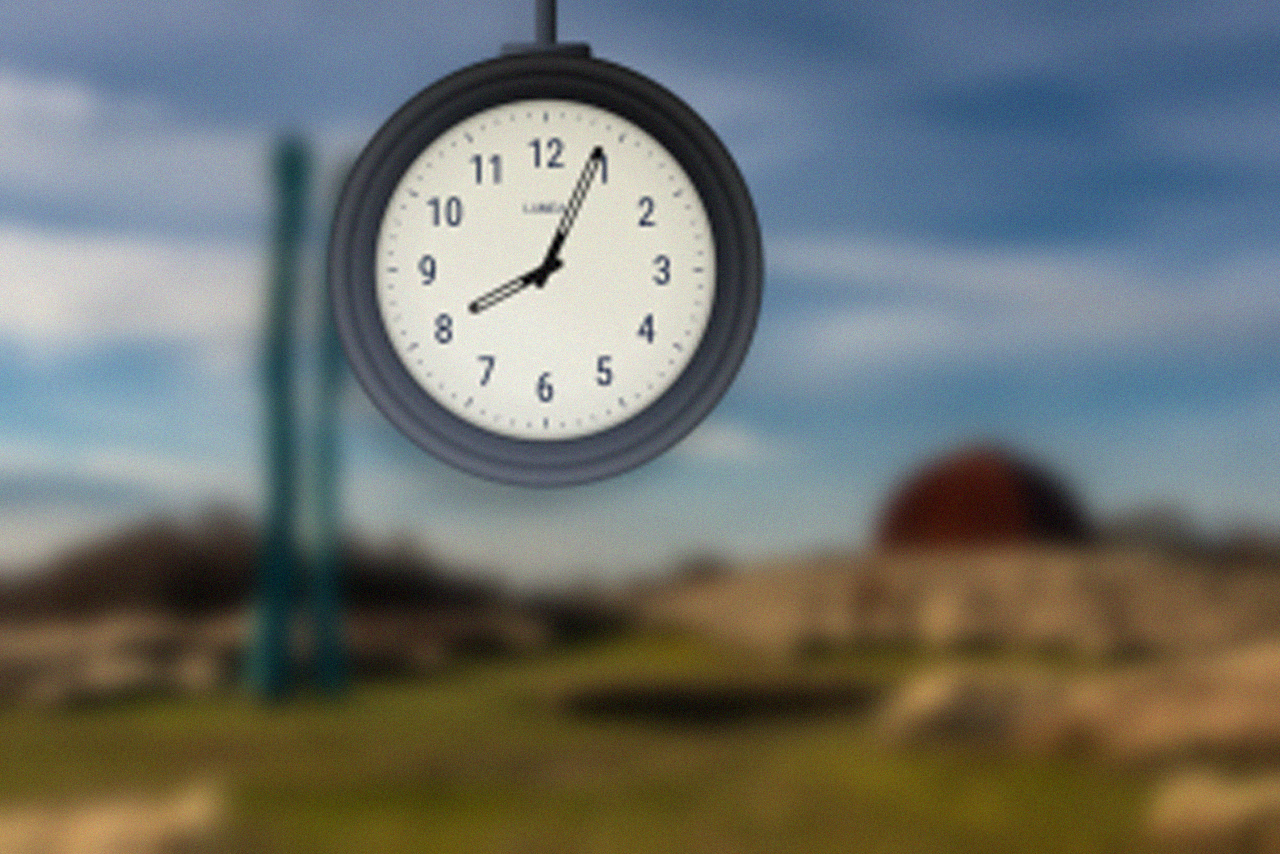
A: 8:04
